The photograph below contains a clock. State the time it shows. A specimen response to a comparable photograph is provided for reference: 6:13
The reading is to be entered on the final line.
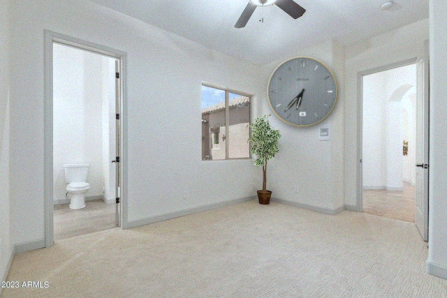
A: 6:37
